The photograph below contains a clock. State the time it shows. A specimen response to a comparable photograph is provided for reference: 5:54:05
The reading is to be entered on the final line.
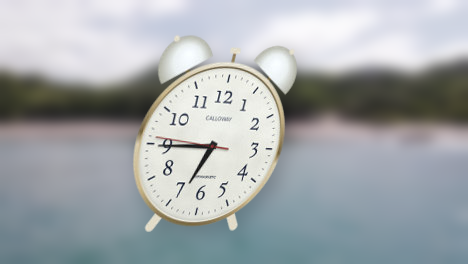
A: 6:44:46
